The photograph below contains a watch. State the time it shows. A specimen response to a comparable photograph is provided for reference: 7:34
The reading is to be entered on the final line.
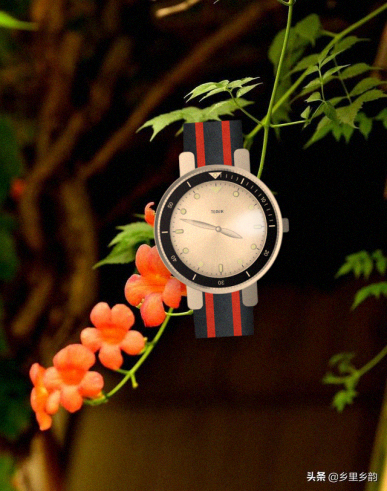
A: 3:48
